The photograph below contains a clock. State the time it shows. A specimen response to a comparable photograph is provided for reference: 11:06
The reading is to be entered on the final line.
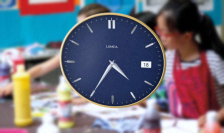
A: 4:35
